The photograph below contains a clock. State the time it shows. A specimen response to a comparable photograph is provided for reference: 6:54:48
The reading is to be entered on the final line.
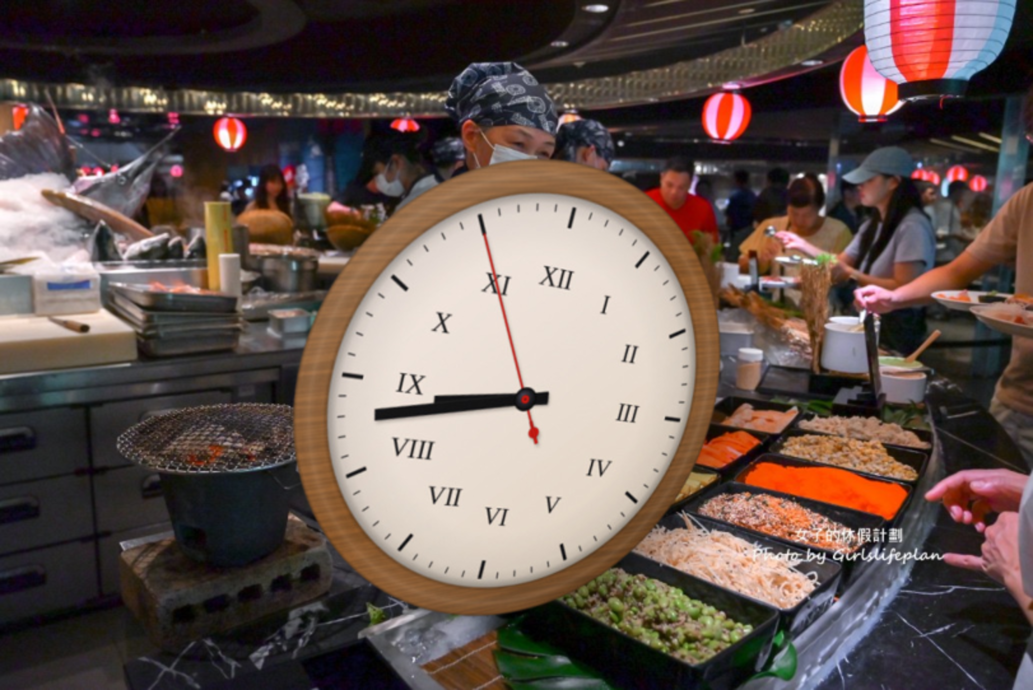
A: 8:42:55
